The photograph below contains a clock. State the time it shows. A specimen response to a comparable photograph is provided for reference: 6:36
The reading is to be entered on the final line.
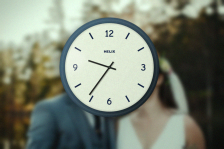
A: 9:36
